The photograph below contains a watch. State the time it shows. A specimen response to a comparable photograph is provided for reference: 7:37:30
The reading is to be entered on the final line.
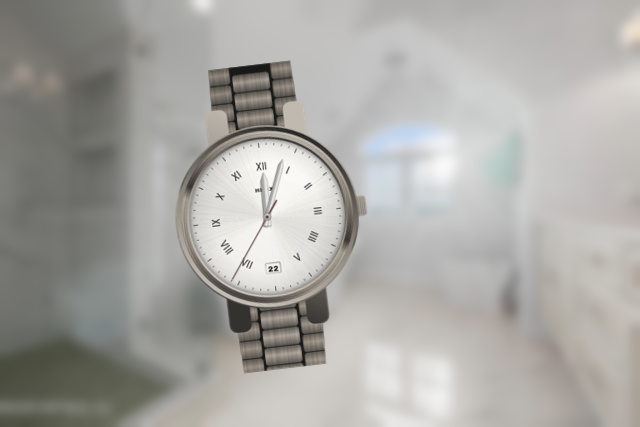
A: 12:03:36
